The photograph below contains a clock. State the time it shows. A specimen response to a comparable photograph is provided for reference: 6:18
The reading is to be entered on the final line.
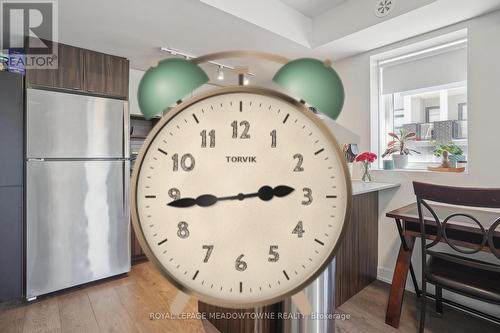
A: 2:44
